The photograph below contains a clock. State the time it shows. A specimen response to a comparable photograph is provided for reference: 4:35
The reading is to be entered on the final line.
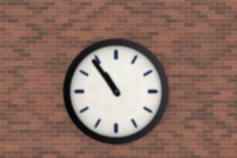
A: 10:54
